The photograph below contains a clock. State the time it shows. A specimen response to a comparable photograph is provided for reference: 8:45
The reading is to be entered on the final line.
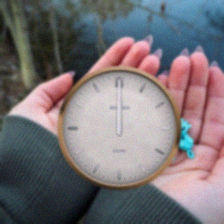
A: 12:00
